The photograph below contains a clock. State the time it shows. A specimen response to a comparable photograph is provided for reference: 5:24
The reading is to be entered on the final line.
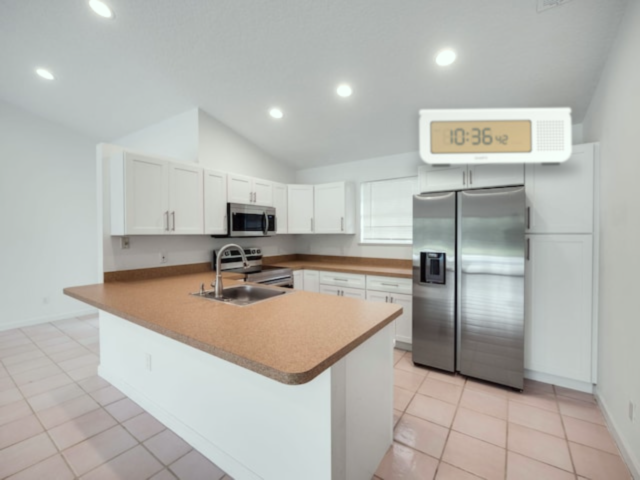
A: 10:36
